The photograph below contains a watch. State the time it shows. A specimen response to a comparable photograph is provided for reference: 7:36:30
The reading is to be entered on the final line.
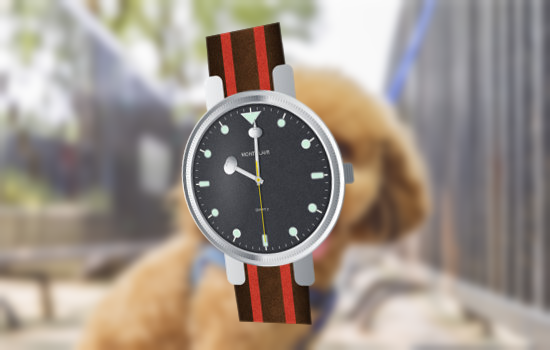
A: 10:00:30
